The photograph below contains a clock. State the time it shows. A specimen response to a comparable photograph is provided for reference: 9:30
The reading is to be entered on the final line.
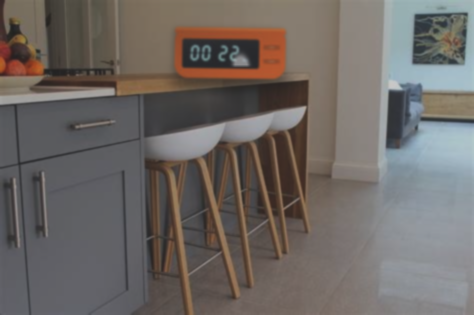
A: 0:22
